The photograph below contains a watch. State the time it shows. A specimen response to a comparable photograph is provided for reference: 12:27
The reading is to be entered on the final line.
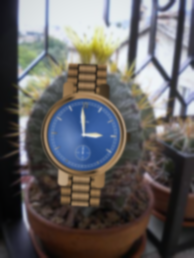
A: 2:59
